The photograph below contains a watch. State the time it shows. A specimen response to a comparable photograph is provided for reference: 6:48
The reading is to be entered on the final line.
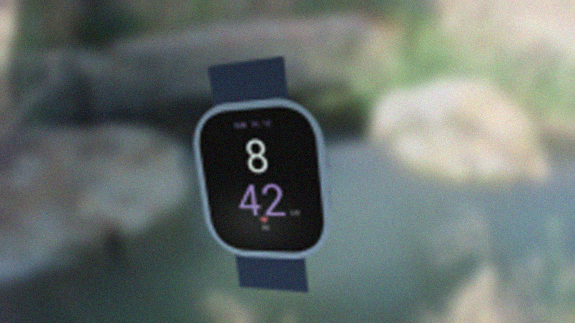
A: 8:42
